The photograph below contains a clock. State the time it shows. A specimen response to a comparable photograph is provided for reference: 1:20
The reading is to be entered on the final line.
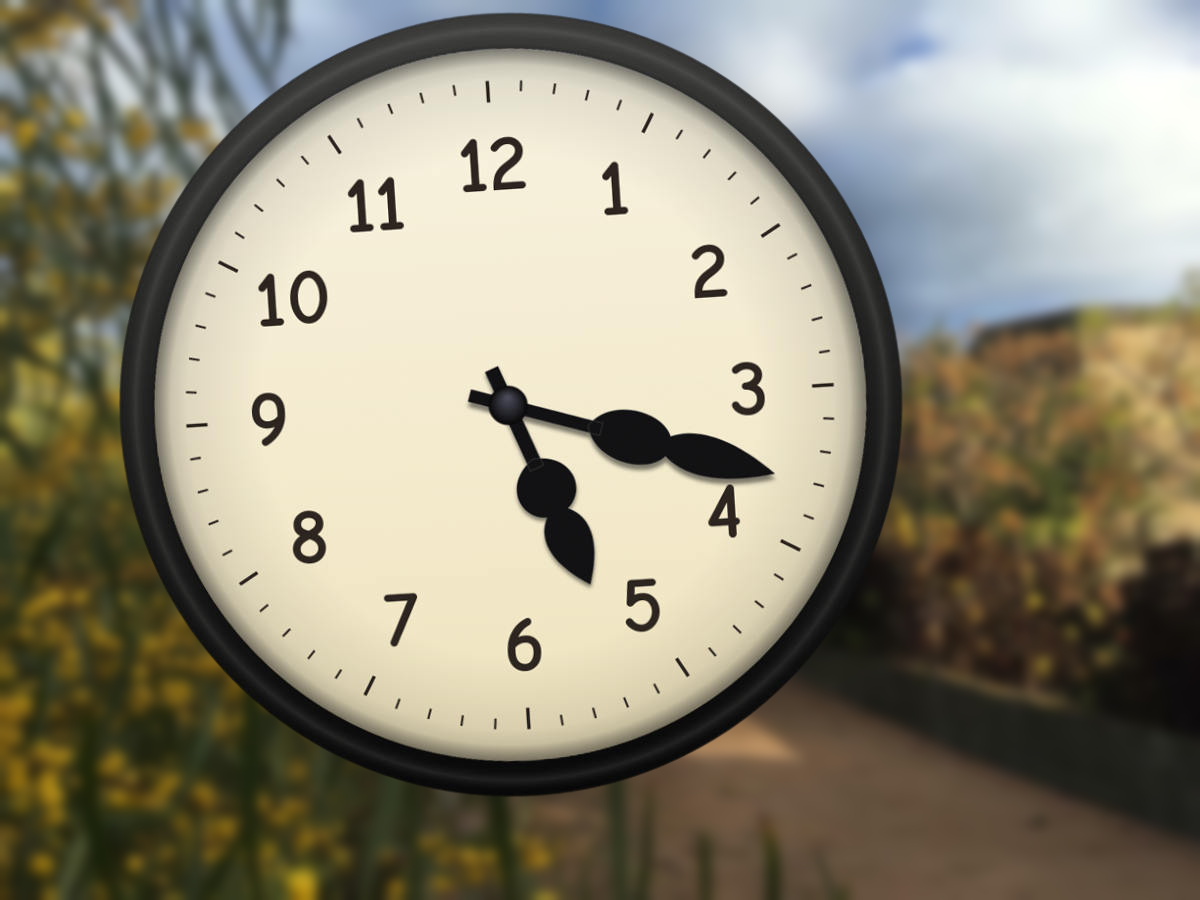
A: 5:18
